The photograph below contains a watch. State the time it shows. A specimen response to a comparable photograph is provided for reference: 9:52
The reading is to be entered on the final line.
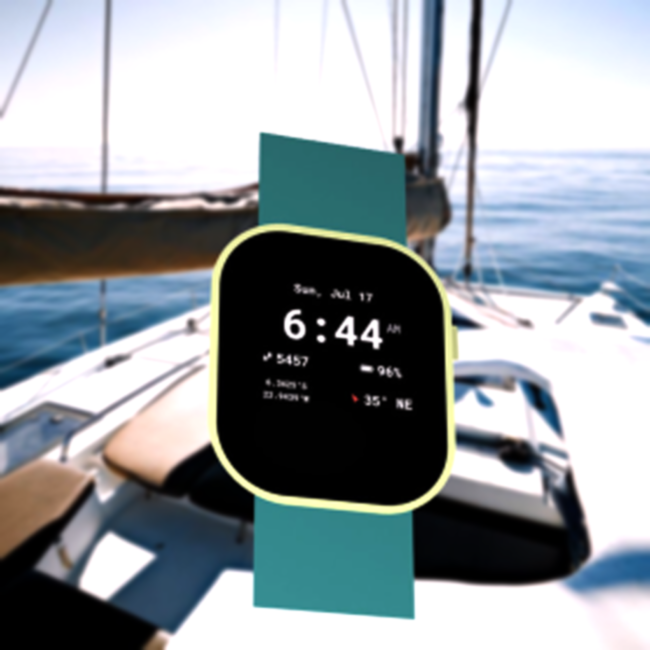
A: 6:44
